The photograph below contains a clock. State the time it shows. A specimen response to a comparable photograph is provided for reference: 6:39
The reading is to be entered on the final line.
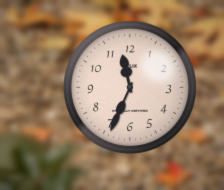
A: 11:34
